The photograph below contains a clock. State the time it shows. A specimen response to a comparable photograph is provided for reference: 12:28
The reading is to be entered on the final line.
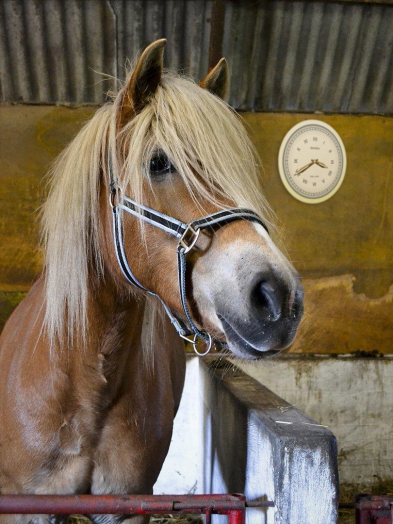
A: 3:40
